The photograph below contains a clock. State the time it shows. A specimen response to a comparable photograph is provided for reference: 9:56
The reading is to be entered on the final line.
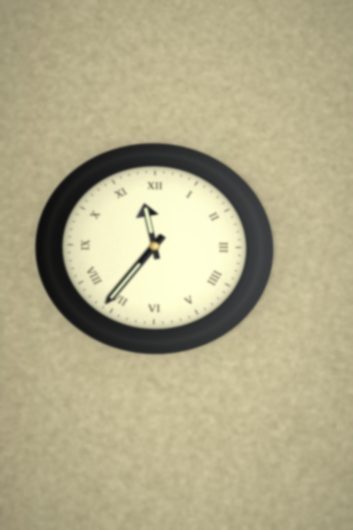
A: 11:36
